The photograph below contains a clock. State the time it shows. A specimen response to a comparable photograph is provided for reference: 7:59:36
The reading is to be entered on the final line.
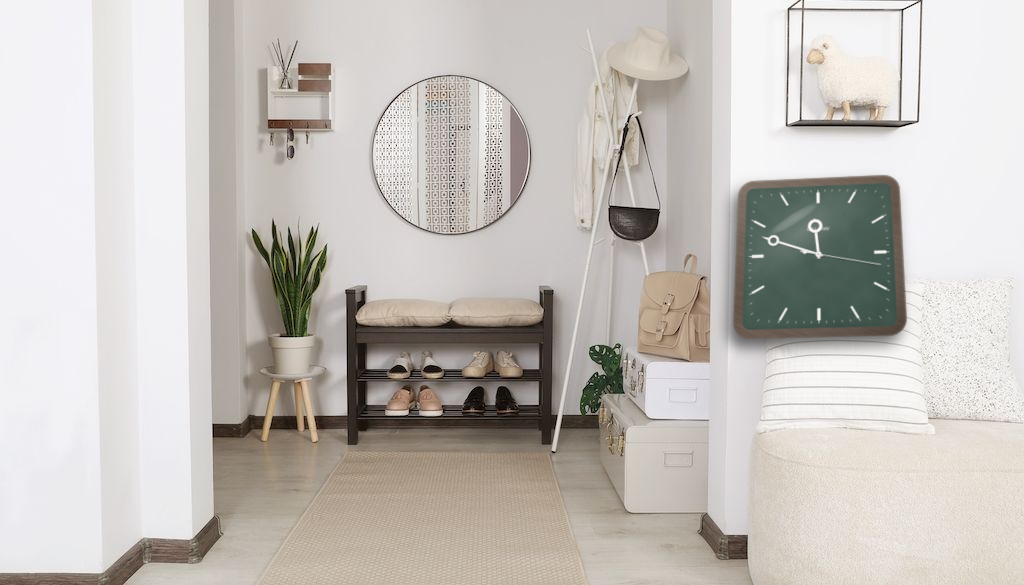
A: 11:48:17
